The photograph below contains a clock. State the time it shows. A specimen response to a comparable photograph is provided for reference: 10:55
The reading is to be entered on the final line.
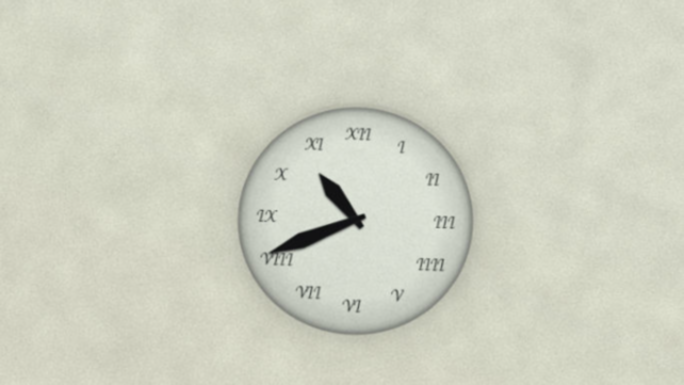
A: 10:41
